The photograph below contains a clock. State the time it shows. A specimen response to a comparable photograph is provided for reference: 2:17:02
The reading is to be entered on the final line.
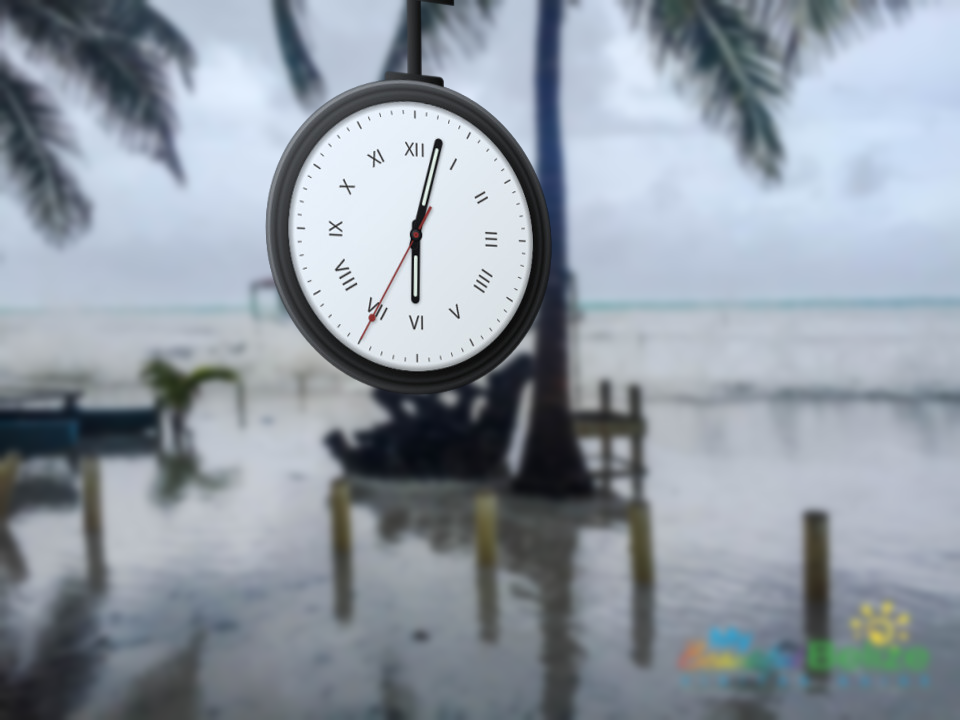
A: 6:02:35
